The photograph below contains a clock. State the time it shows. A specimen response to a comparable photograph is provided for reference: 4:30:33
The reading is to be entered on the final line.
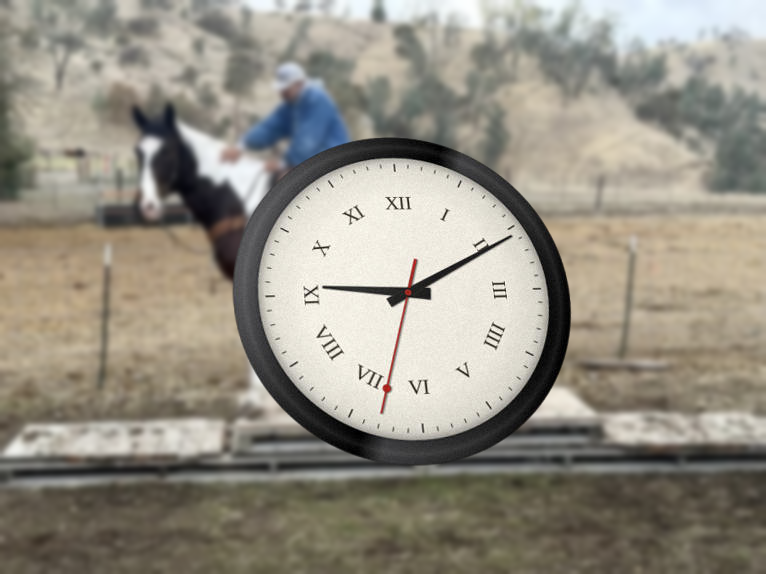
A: 9:10:33
